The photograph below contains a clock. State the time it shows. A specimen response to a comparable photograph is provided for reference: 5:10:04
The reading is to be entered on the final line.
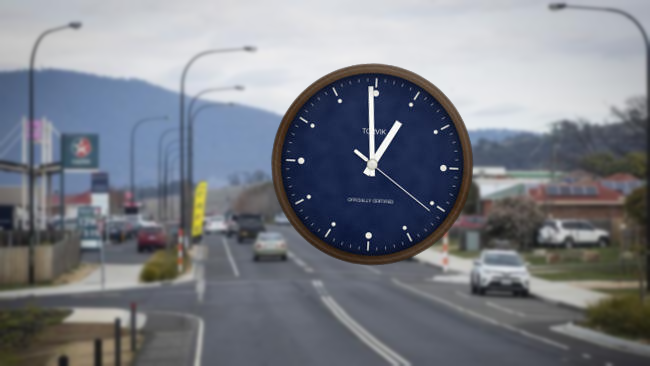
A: 12:59:21
